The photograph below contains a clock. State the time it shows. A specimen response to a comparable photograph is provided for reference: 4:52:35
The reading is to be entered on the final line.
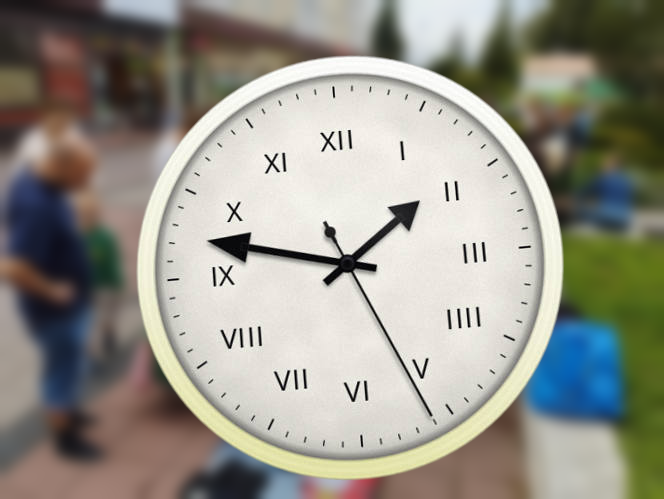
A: 1:47:26
